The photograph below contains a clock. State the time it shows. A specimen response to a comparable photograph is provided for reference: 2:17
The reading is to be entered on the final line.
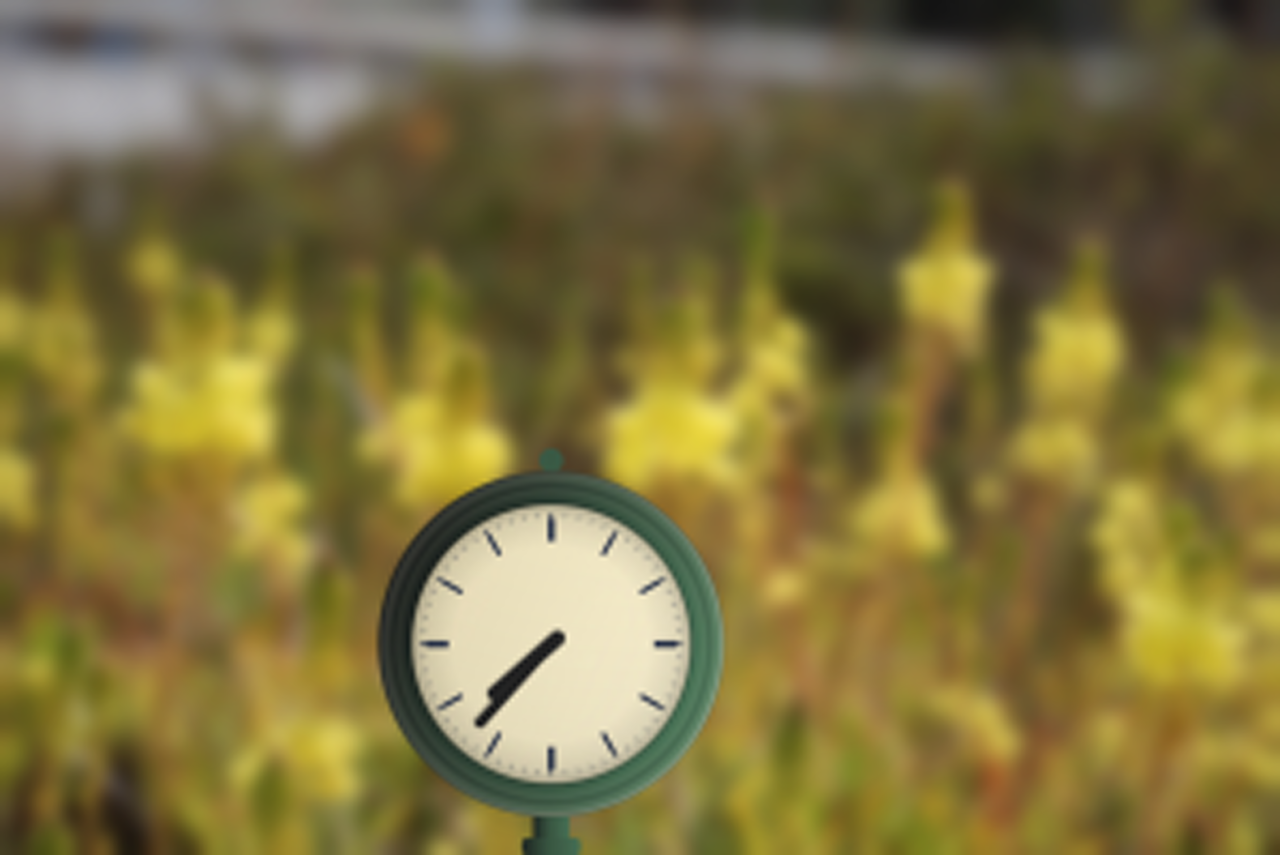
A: 7:37
